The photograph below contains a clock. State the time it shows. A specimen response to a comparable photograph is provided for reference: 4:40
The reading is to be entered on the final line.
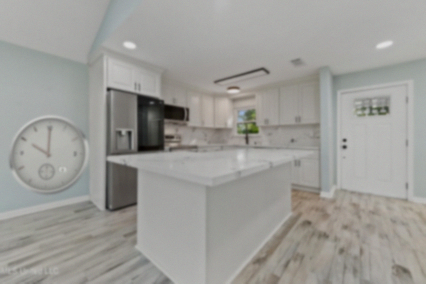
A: 10:00
